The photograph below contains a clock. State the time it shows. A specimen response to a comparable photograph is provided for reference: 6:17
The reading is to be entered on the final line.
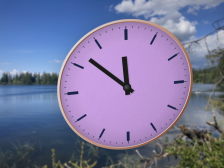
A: 11:52
